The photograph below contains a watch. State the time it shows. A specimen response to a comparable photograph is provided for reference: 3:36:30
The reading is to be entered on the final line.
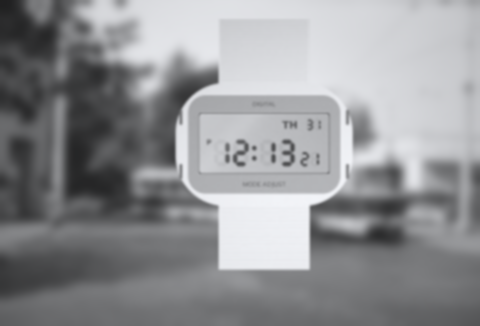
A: 12:13:21
